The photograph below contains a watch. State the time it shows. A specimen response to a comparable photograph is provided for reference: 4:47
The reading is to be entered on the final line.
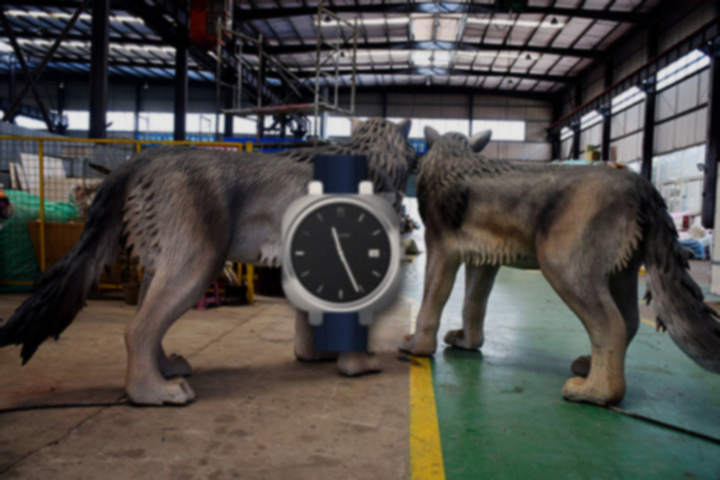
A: 11:26
